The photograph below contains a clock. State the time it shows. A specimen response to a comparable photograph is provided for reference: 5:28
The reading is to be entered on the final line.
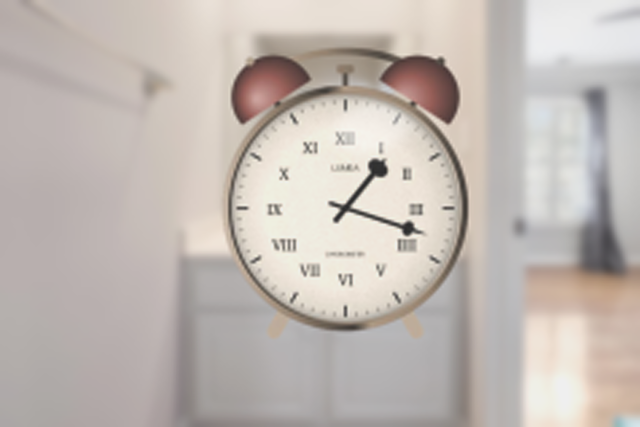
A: 1:18
